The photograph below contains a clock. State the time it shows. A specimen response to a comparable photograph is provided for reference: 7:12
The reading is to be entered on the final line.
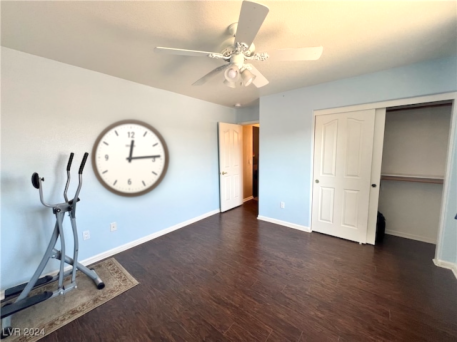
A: 12:14
